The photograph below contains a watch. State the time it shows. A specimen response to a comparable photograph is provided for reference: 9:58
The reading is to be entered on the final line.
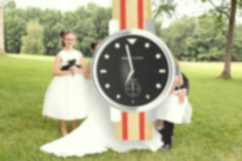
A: 6:58
